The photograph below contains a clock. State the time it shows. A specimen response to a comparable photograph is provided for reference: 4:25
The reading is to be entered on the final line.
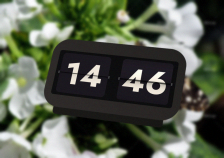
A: 14:46
